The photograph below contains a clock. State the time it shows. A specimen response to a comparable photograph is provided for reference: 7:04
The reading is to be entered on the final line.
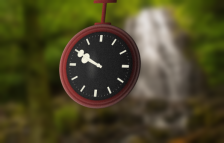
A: 9:50
